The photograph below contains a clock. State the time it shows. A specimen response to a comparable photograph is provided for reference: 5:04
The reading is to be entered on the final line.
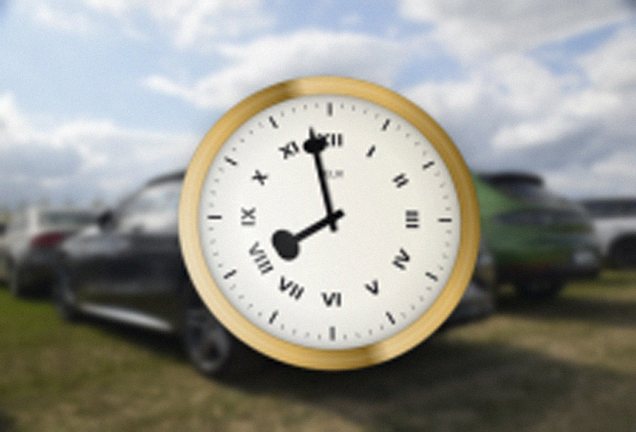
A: 7:58
